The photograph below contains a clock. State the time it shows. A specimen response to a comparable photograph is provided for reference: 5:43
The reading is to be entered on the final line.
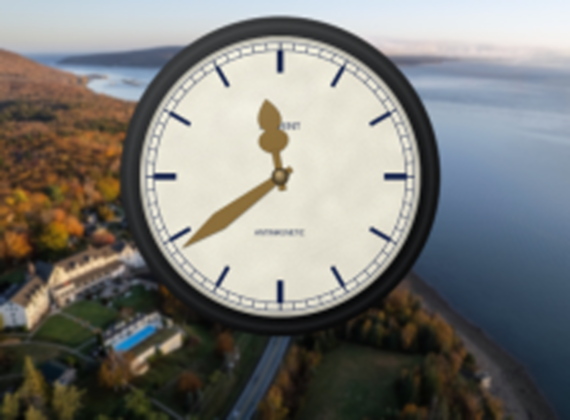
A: 11:39
